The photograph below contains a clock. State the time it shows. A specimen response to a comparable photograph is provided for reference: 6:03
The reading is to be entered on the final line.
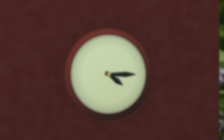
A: 4:15
